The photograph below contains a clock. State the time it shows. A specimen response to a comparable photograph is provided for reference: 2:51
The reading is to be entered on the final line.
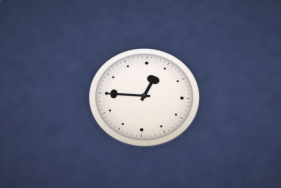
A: 12:45
